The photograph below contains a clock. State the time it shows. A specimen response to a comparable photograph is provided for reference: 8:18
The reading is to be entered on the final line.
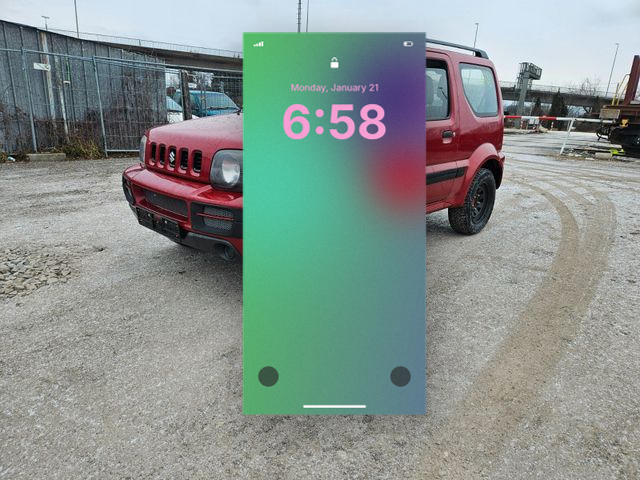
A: 6:58
